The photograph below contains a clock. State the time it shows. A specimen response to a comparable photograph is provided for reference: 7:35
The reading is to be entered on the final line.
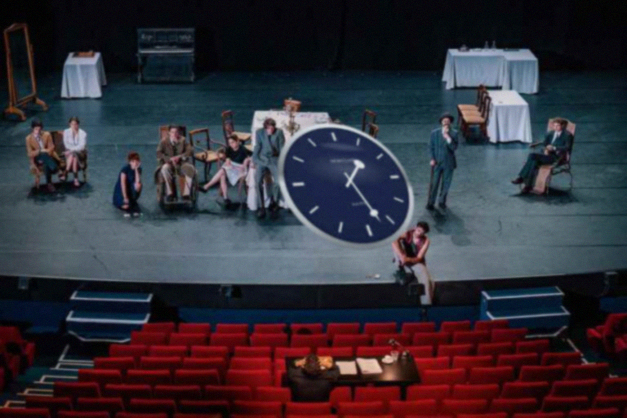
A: 1:27
